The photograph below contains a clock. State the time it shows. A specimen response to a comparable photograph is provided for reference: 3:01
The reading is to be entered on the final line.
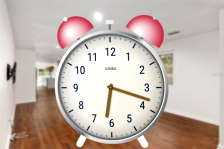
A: 6:18
